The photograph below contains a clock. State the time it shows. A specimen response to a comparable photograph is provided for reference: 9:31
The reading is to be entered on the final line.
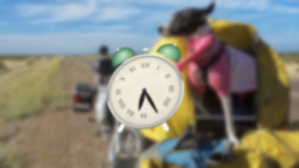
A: 6:25
